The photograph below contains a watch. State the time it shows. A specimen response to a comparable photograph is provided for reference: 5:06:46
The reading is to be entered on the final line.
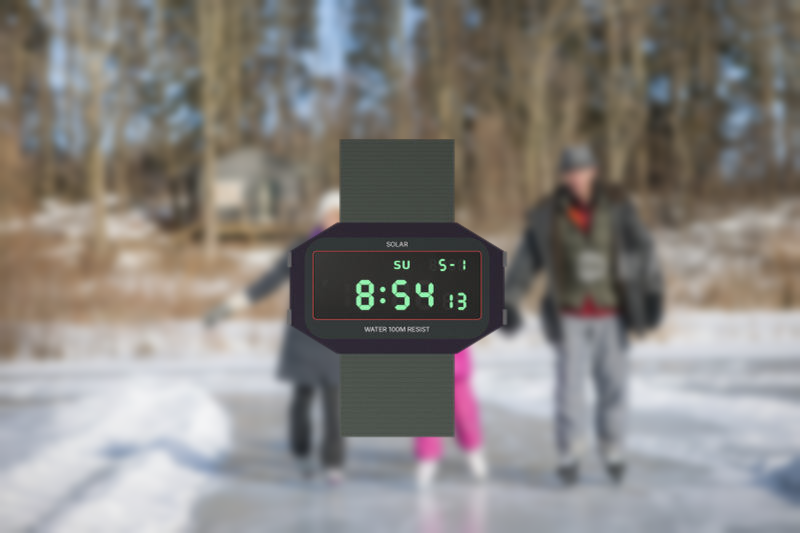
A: 8:54:13
